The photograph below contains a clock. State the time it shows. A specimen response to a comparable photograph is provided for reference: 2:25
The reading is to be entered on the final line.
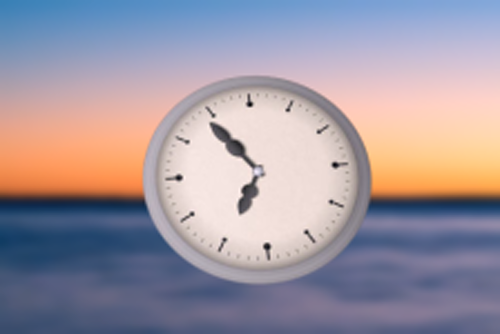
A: 6:54
